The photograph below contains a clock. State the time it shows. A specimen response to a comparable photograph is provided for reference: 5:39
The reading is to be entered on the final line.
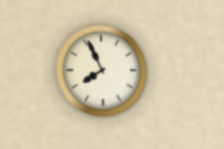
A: 7:56
